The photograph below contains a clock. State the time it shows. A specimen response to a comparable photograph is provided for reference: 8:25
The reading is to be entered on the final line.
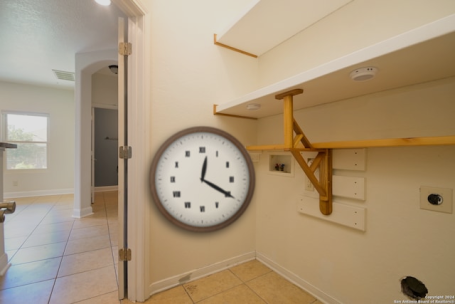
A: 12:20
